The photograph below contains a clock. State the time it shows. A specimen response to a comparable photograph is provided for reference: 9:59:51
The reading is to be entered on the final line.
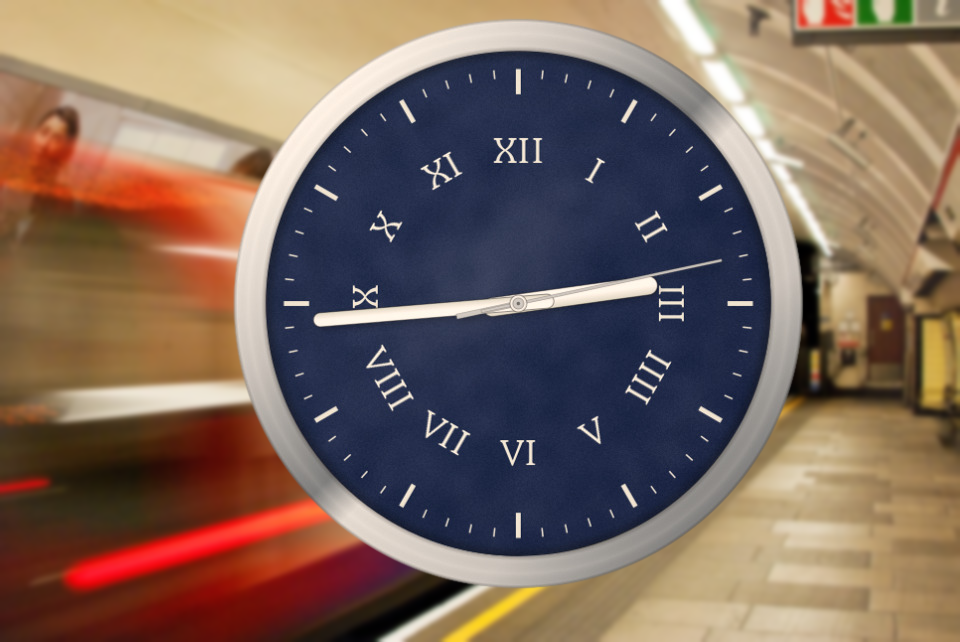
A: 2:44:13
